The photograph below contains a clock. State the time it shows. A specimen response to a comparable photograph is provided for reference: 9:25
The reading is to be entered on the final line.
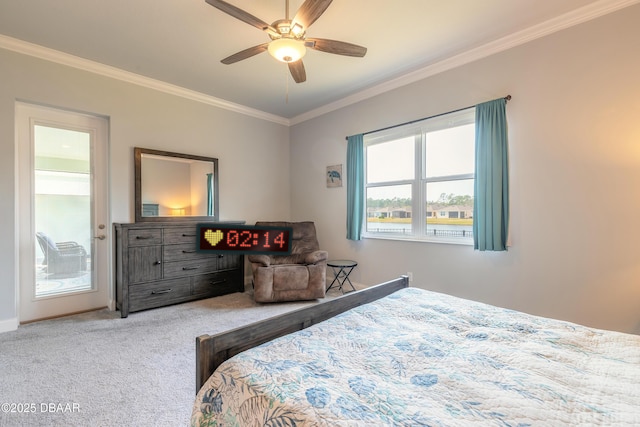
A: 2:14
